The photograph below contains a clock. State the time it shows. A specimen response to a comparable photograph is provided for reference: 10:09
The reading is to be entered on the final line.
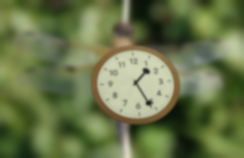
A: 1:26
